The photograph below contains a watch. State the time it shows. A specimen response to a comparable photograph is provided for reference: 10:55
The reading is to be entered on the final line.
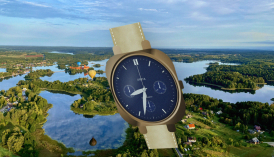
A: 8:33
